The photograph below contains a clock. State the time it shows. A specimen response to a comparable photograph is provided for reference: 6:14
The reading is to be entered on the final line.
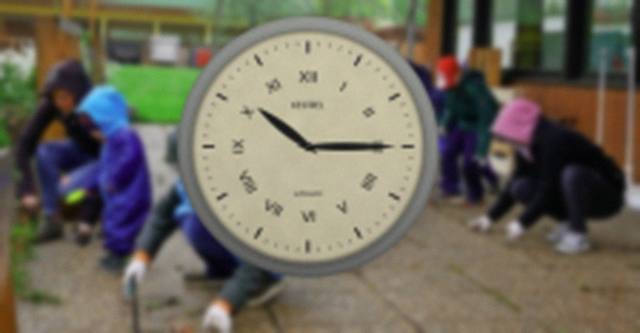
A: 10:15
